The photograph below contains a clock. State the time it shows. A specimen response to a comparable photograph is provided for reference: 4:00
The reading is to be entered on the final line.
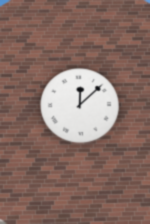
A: 12:08
